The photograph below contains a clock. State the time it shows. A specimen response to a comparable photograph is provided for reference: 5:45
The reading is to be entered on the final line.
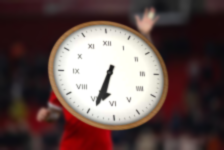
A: 6:34
